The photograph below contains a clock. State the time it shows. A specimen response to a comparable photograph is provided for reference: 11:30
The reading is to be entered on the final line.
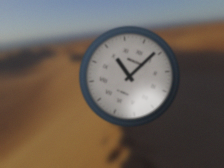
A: 10:04
